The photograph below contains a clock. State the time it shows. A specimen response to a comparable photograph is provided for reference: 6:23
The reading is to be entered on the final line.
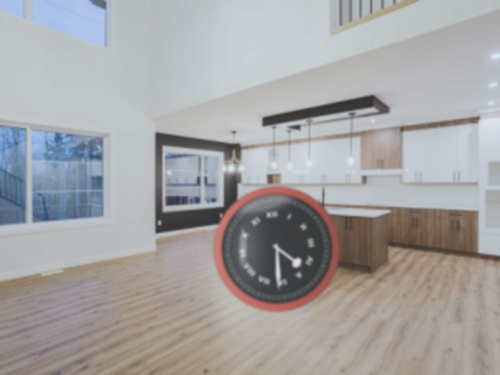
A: 4:31
